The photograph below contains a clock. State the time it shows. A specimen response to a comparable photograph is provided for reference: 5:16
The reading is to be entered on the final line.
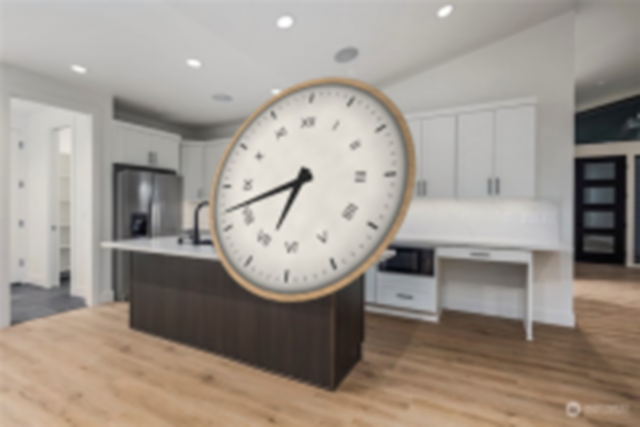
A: 6:42
